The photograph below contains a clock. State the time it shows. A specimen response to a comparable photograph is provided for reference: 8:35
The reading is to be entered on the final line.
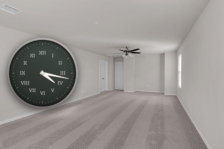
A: 4:17
